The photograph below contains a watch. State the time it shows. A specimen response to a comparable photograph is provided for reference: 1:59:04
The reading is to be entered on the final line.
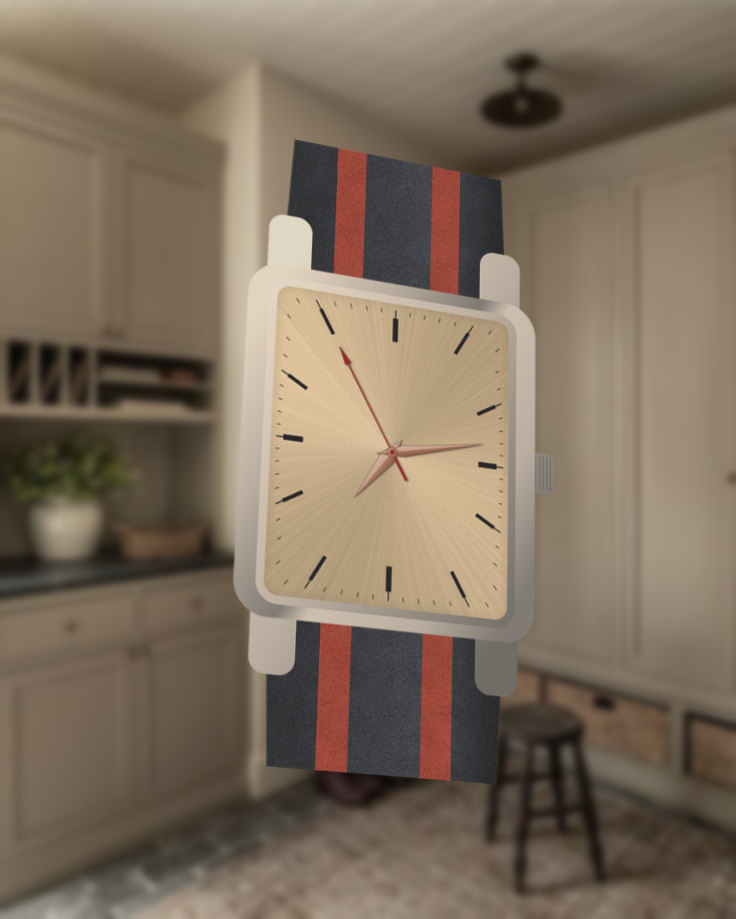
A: 7:12:55
